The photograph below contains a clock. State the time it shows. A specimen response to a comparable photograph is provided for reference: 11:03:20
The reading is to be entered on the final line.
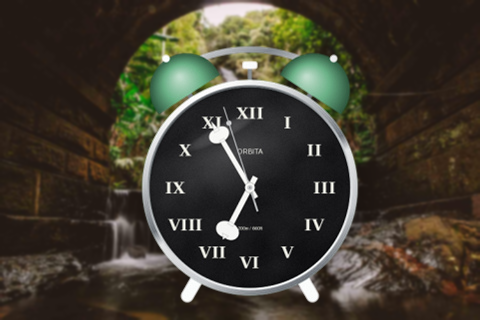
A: 6:54:57
